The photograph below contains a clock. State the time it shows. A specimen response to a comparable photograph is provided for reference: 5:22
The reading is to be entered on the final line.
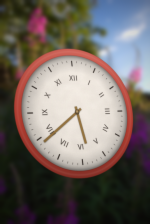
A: 5:39
